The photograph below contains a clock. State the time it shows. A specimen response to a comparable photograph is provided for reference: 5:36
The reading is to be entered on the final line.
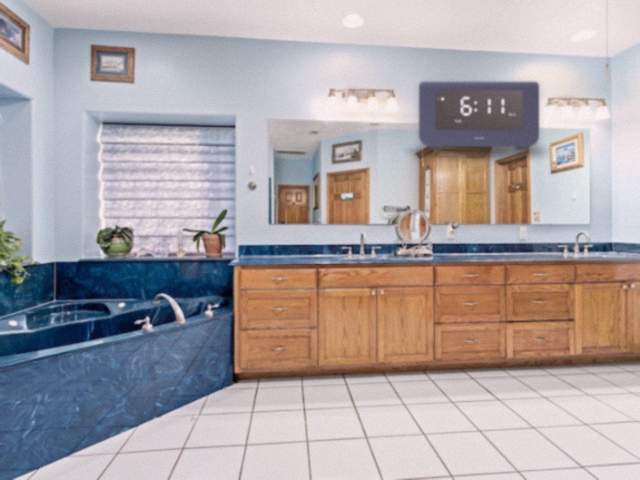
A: 6:11
